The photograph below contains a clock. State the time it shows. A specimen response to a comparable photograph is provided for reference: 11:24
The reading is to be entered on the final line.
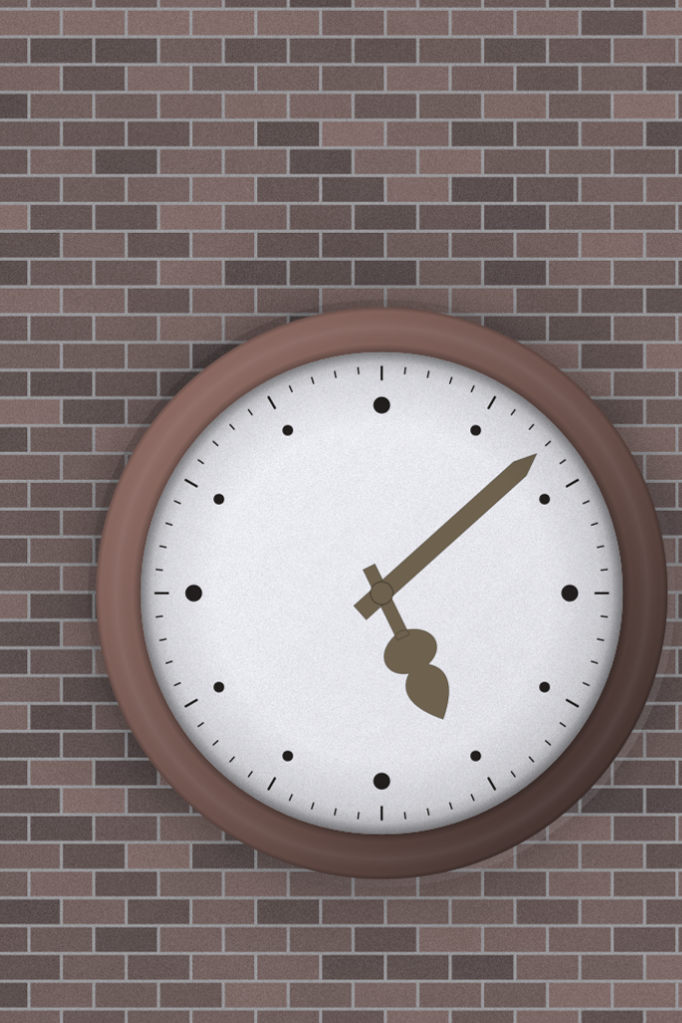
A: 5:08
